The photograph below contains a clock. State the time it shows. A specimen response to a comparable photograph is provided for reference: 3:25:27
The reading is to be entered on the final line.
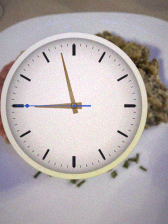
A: 8:57:45
